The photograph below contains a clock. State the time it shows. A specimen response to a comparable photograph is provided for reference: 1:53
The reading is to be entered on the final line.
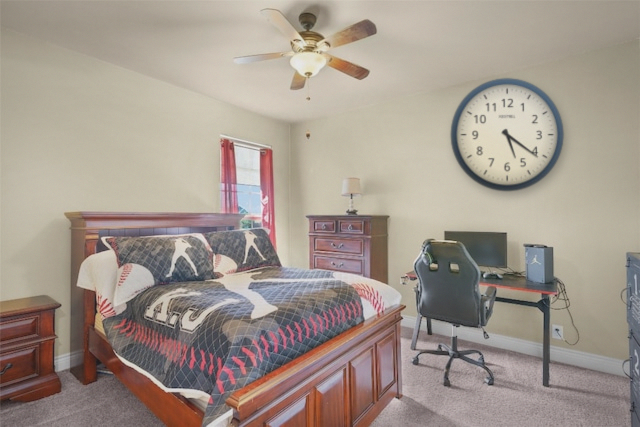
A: 5:21
